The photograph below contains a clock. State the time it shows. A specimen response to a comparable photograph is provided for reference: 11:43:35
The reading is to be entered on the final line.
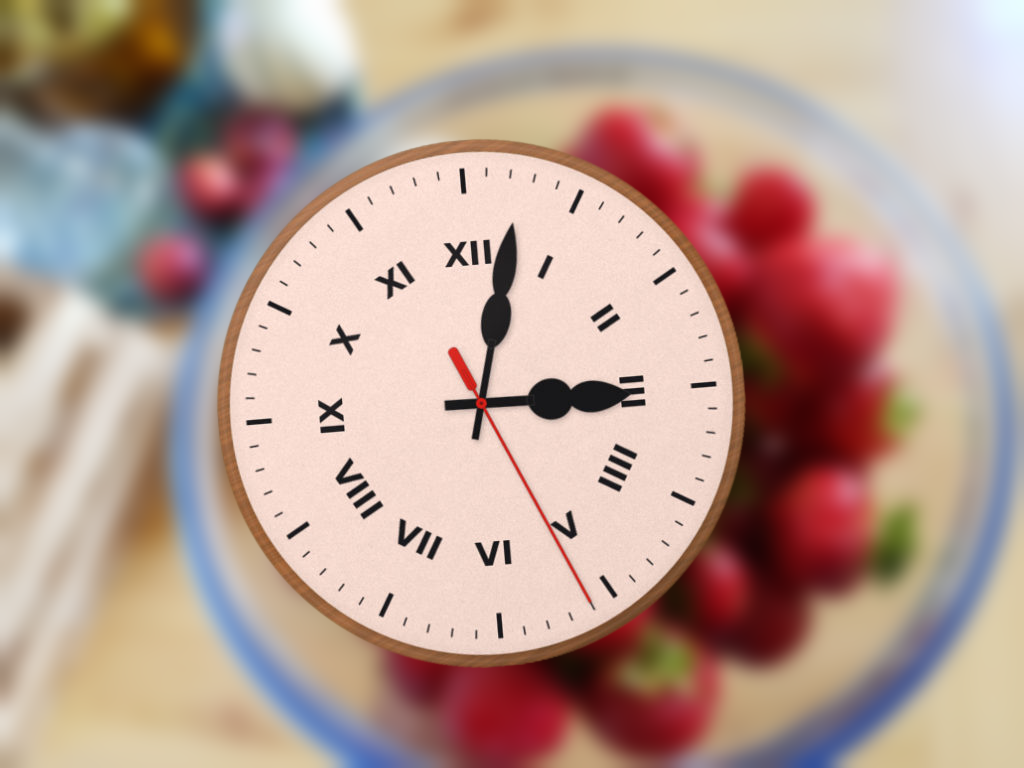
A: 3:02:26
